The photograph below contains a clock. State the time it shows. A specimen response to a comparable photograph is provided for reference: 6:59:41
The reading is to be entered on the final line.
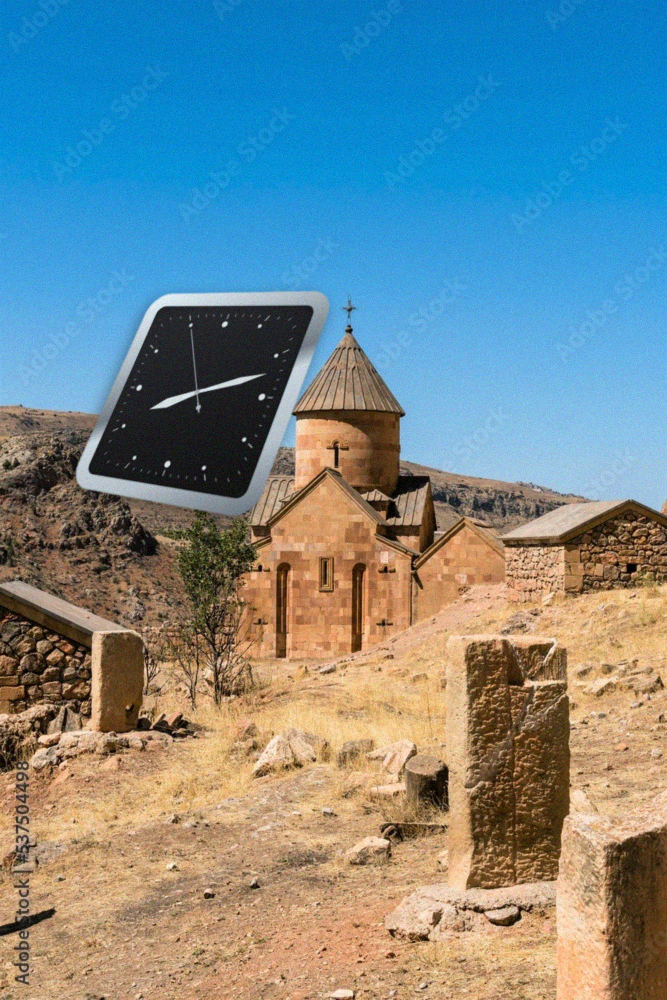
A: 8:11:55
